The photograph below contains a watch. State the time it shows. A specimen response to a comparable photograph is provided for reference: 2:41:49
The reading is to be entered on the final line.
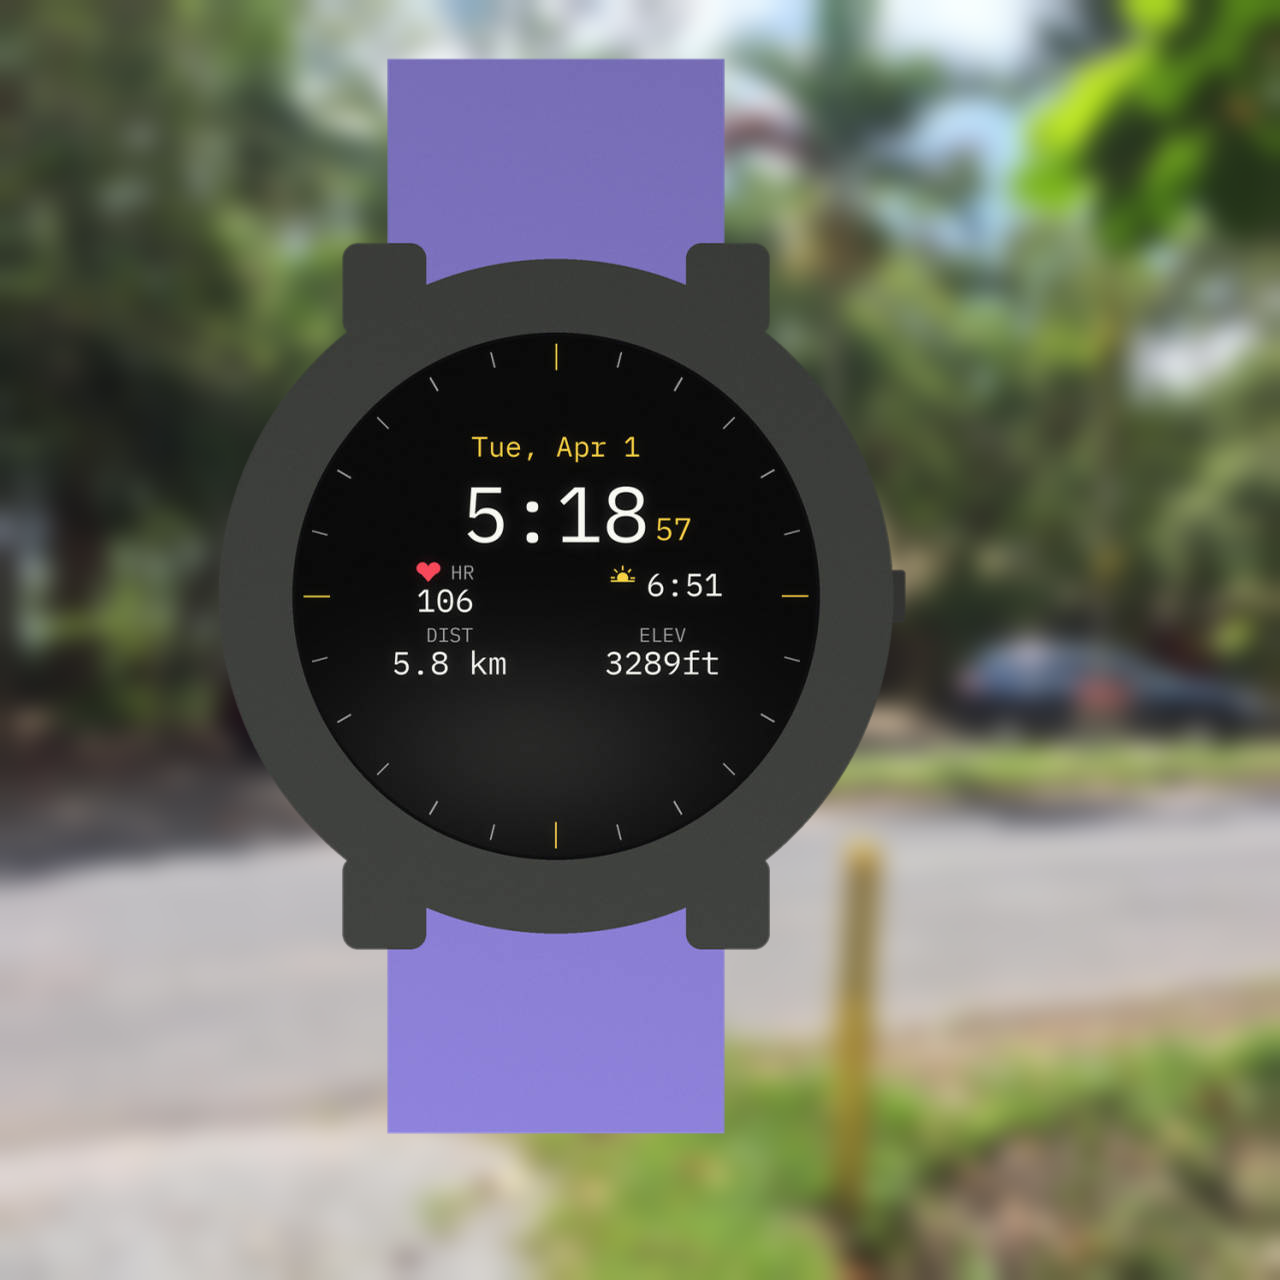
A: 5:18:57
